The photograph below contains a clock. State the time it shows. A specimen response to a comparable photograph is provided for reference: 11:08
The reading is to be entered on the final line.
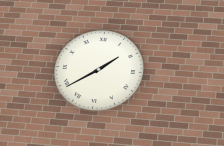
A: 1:39
